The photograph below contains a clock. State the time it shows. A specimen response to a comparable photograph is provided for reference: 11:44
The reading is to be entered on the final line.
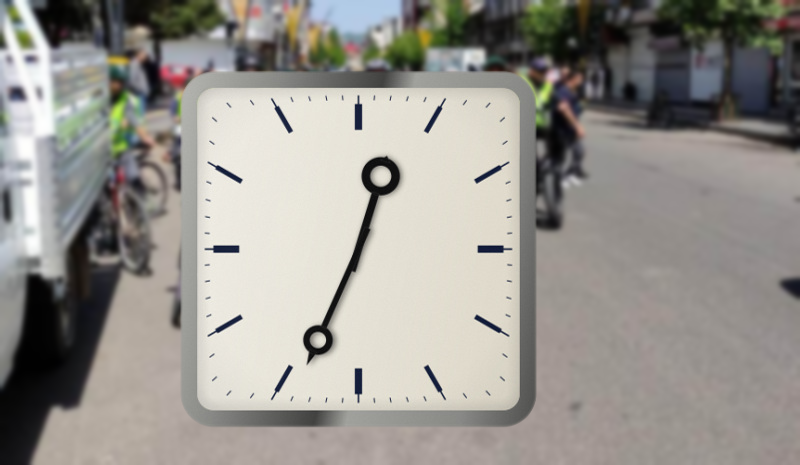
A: 12:34
